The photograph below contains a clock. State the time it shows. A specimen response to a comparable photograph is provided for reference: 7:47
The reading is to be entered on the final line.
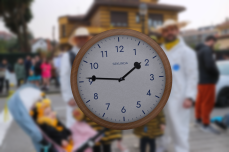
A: 1:46
